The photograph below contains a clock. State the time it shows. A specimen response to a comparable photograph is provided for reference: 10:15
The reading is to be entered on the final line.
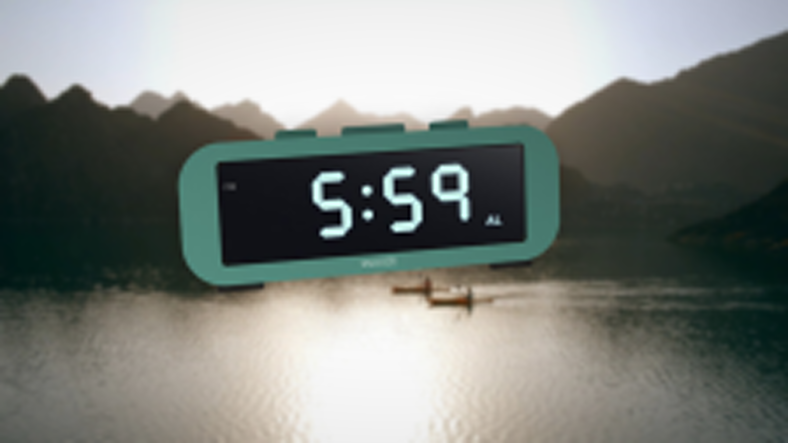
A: 5:59
